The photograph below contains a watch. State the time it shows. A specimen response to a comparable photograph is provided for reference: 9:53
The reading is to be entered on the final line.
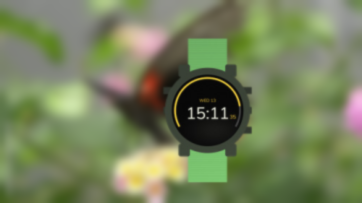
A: 15:11
